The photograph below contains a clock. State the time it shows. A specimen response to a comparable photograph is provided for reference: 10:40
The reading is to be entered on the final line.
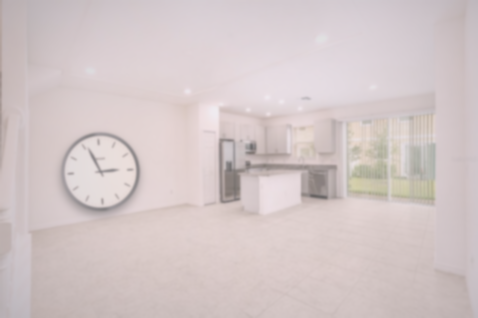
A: 2:56
